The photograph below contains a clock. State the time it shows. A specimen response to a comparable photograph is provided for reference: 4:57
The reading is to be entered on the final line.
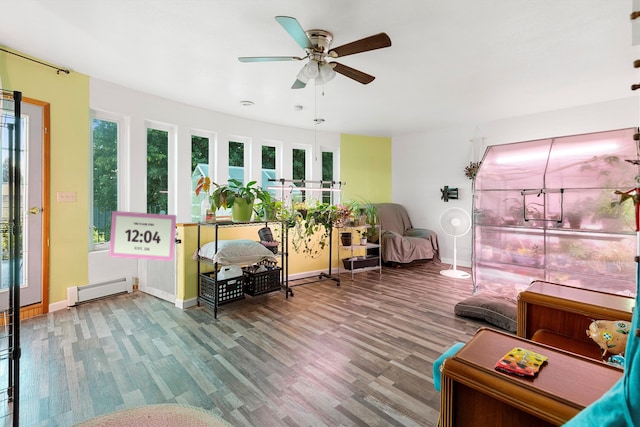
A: 12:04
